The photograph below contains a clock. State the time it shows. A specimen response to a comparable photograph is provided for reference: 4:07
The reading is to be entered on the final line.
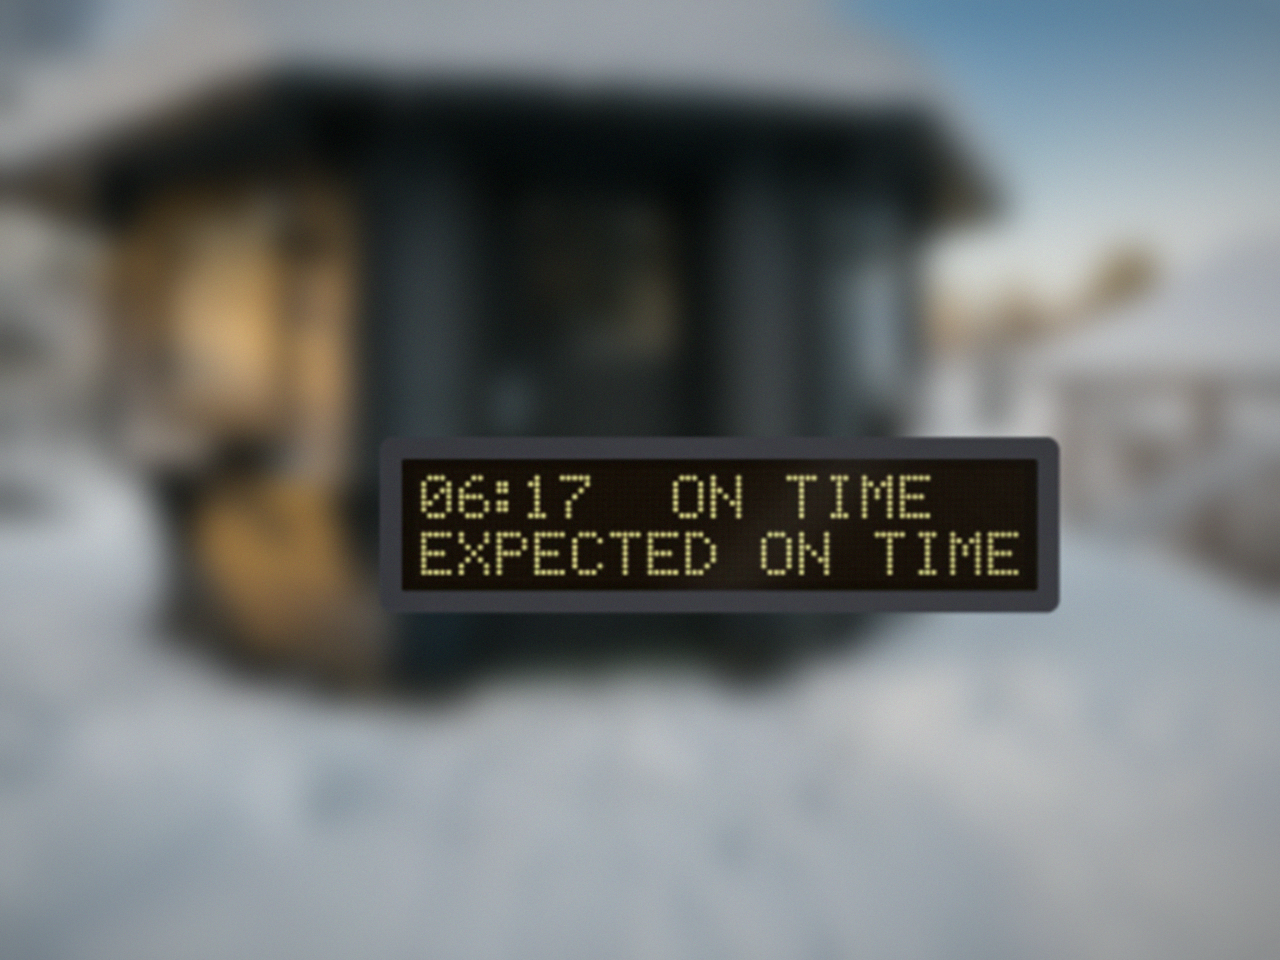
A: 6:17
